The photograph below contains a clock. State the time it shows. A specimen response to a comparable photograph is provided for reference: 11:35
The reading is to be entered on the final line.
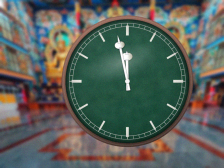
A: 11:58
